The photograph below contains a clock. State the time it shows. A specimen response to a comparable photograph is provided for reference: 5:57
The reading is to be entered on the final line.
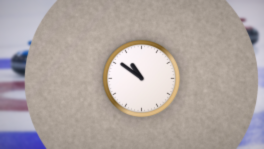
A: 10:51
